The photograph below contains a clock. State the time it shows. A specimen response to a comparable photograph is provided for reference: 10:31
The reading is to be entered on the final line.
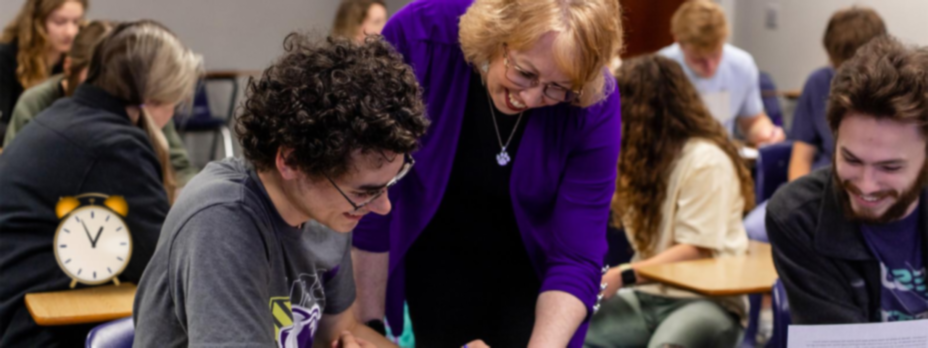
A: 12:56
